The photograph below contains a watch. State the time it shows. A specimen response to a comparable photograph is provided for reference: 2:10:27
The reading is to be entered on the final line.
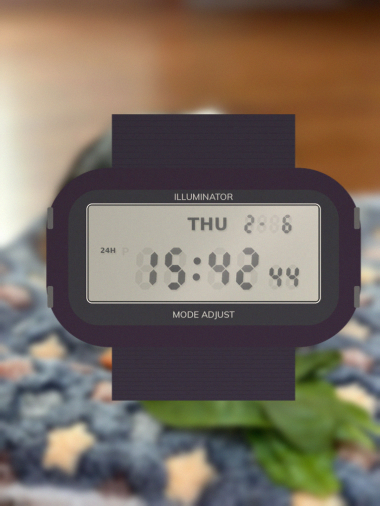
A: 15:42:44
